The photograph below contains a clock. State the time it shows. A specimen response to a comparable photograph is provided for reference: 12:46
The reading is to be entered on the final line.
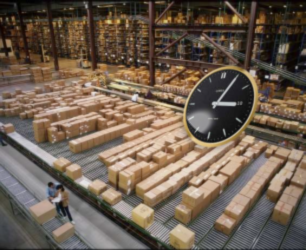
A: 3:05
